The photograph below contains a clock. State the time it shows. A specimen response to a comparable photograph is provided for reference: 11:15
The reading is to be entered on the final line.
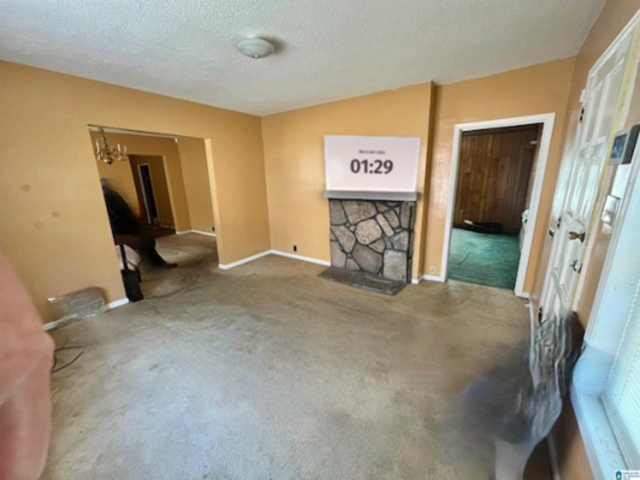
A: 1:29
